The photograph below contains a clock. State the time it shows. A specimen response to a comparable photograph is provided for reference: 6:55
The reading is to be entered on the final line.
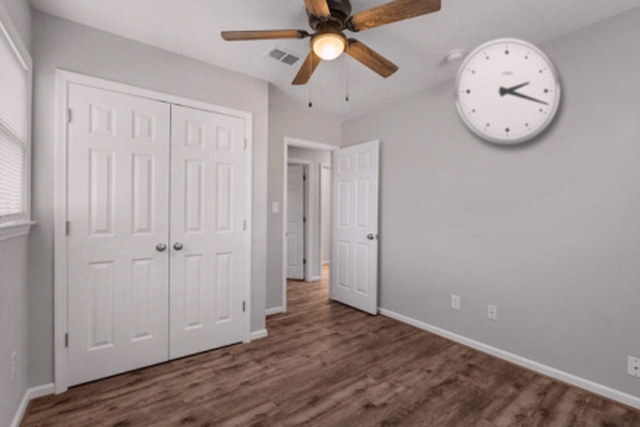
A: 2:18
